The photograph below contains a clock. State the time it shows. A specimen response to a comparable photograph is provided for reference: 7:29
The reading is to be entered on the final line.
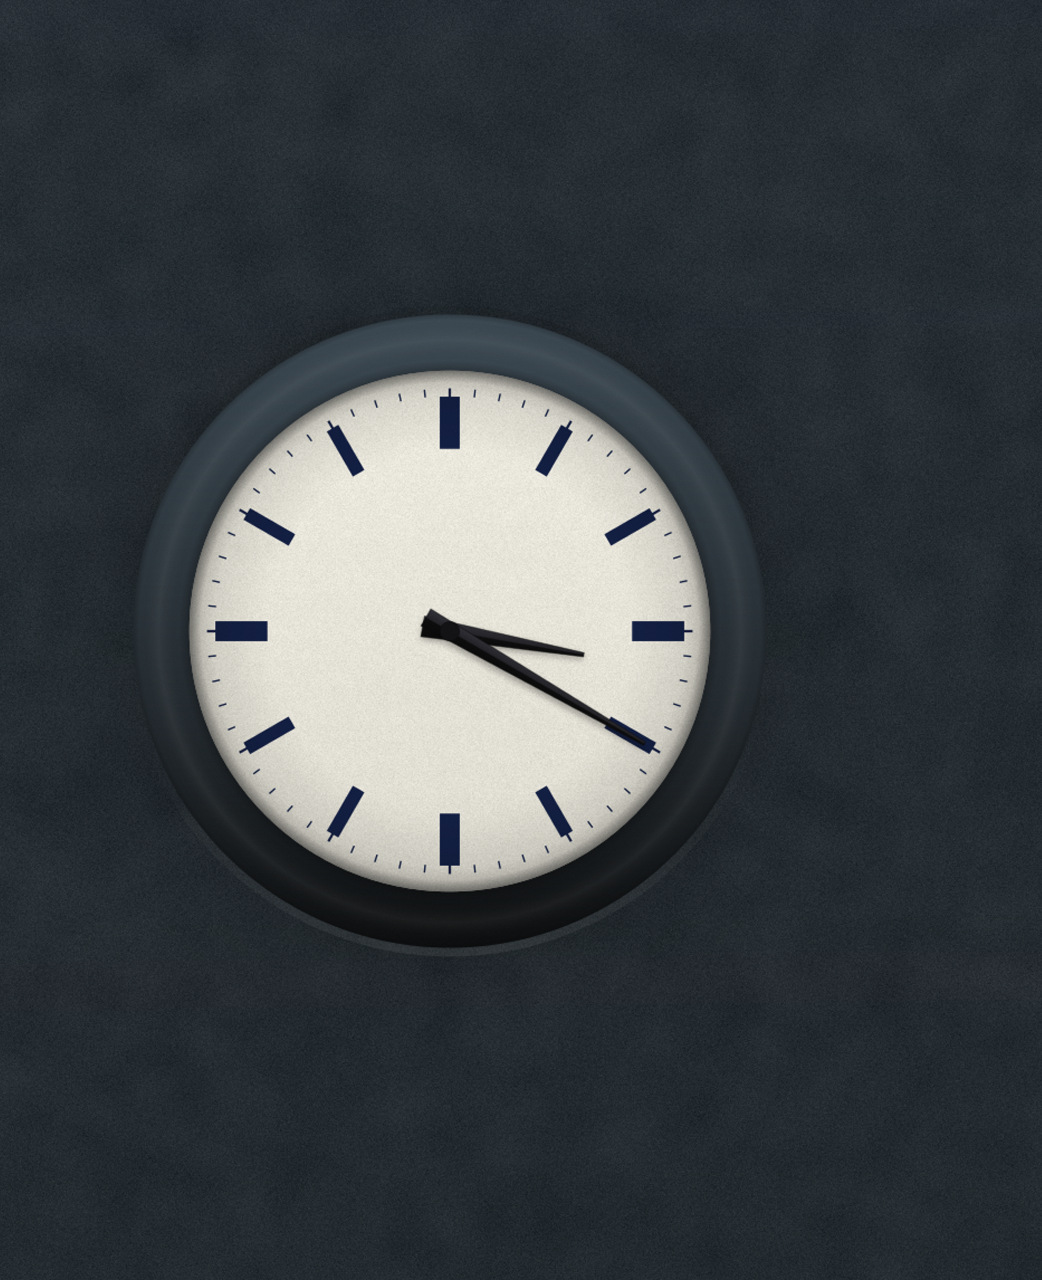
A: 3:20
